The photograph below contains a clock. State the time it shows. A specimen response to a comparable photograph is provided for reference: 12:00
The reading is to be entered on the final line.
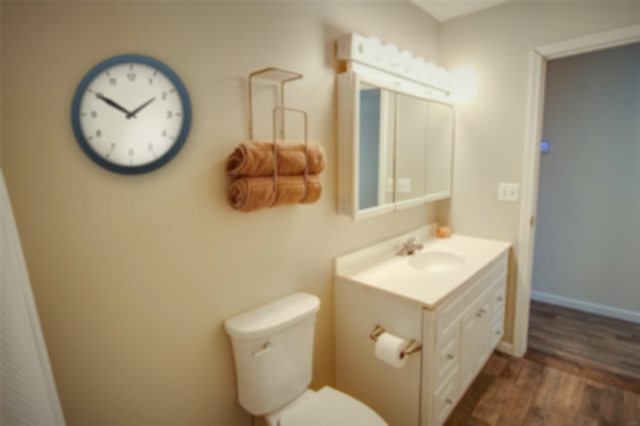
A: 1:50
